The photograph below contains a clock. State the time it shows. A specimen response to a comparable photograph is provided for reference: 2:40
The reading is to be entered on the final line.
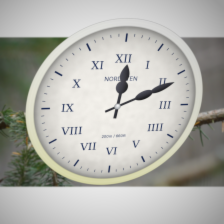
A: 12:11
